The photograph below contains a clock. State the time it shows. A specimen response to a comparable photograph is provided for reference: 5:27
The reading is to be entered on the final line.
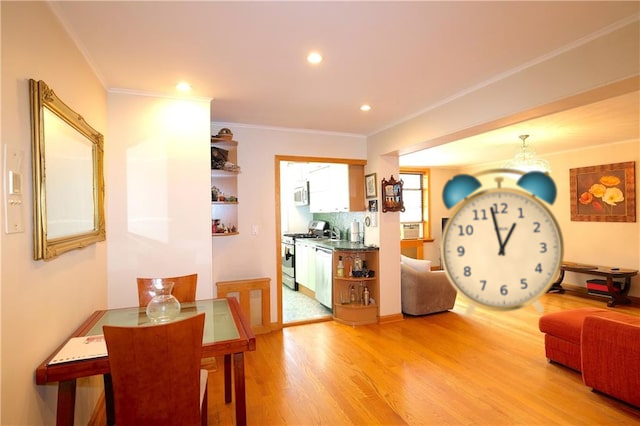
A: 12:58
